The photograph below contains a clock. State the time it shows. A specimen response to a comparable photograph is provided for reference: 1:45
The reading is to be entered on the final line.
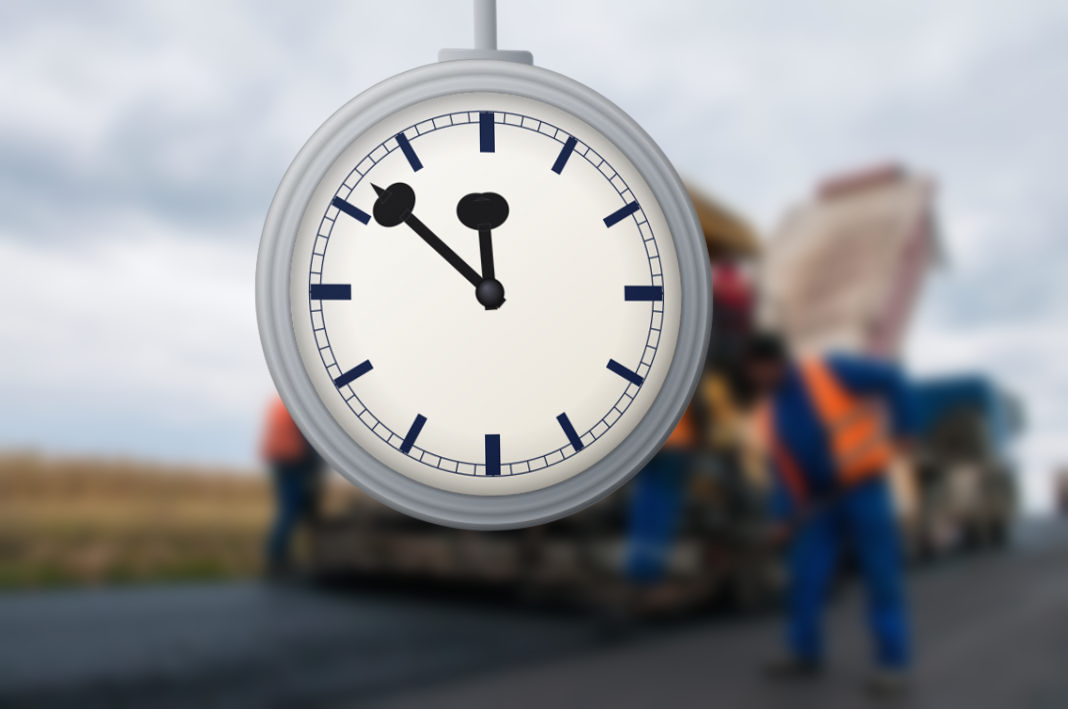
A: 11:52
